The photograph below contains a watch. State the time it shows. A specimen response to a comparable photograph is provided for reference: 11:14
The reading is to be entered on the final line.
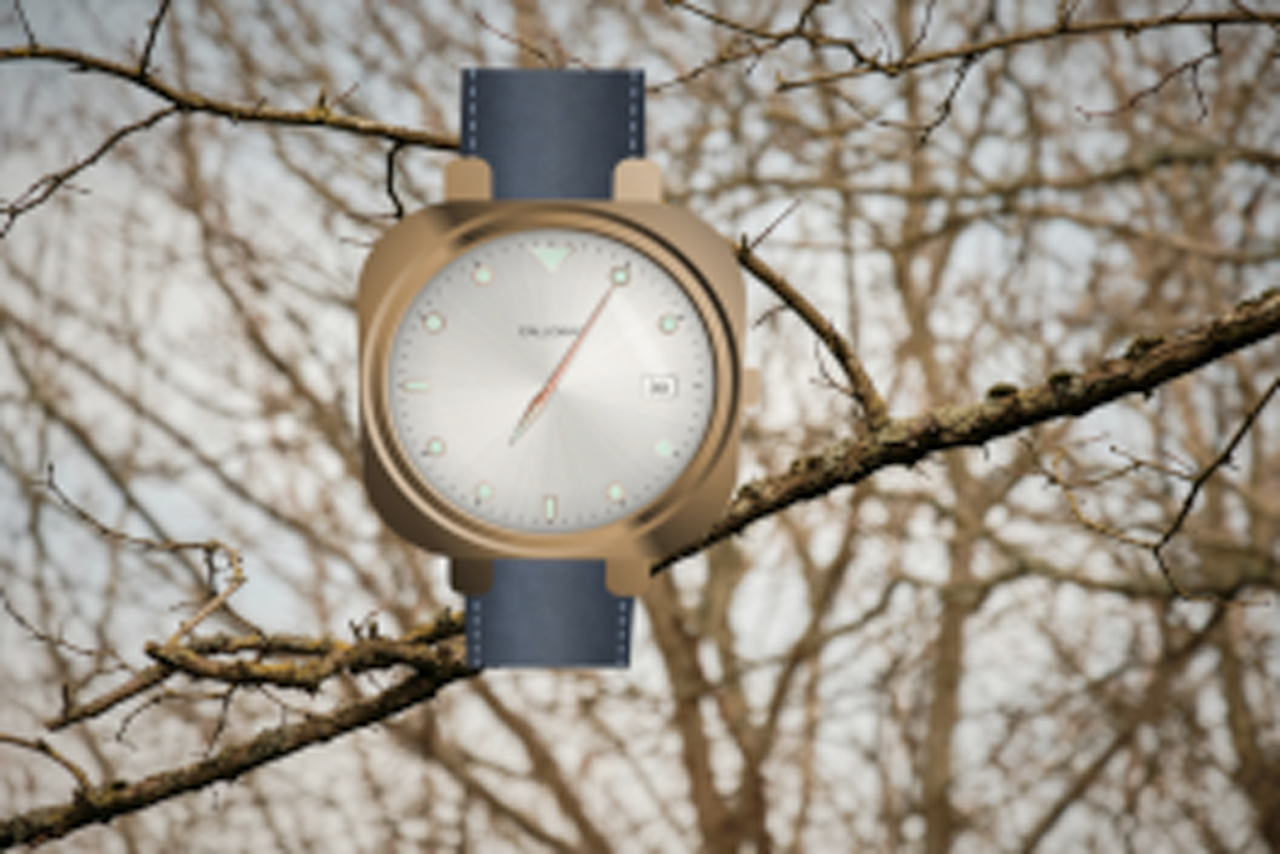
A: 7:05
